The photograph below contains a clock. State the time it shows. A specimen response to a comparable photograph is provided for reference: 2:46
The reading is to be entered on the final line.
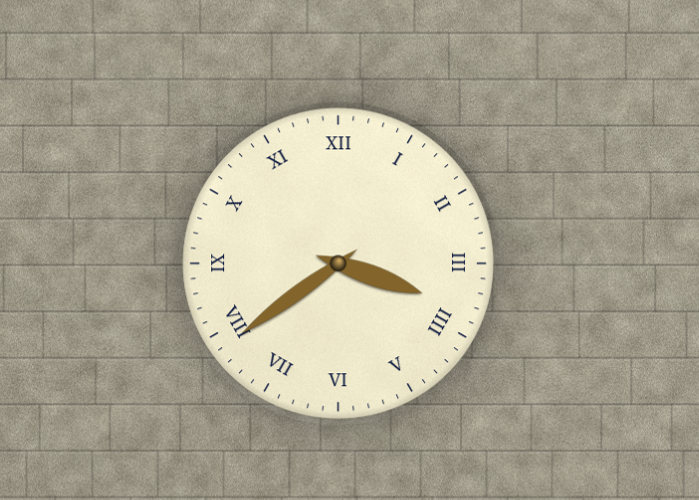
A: 3:39
